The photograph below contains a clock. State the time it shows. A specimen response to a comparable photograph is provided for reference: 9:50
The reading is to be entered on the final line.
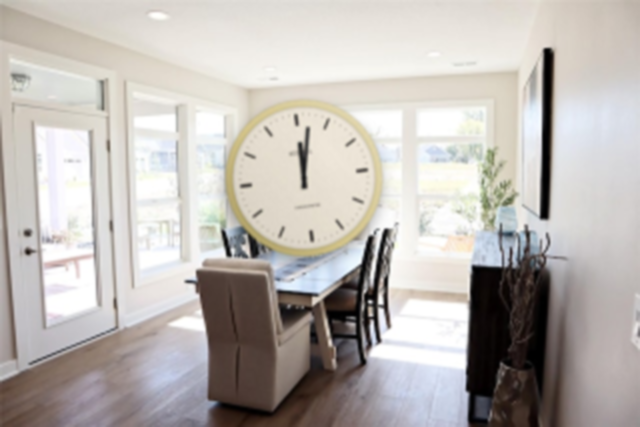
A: 12:02
